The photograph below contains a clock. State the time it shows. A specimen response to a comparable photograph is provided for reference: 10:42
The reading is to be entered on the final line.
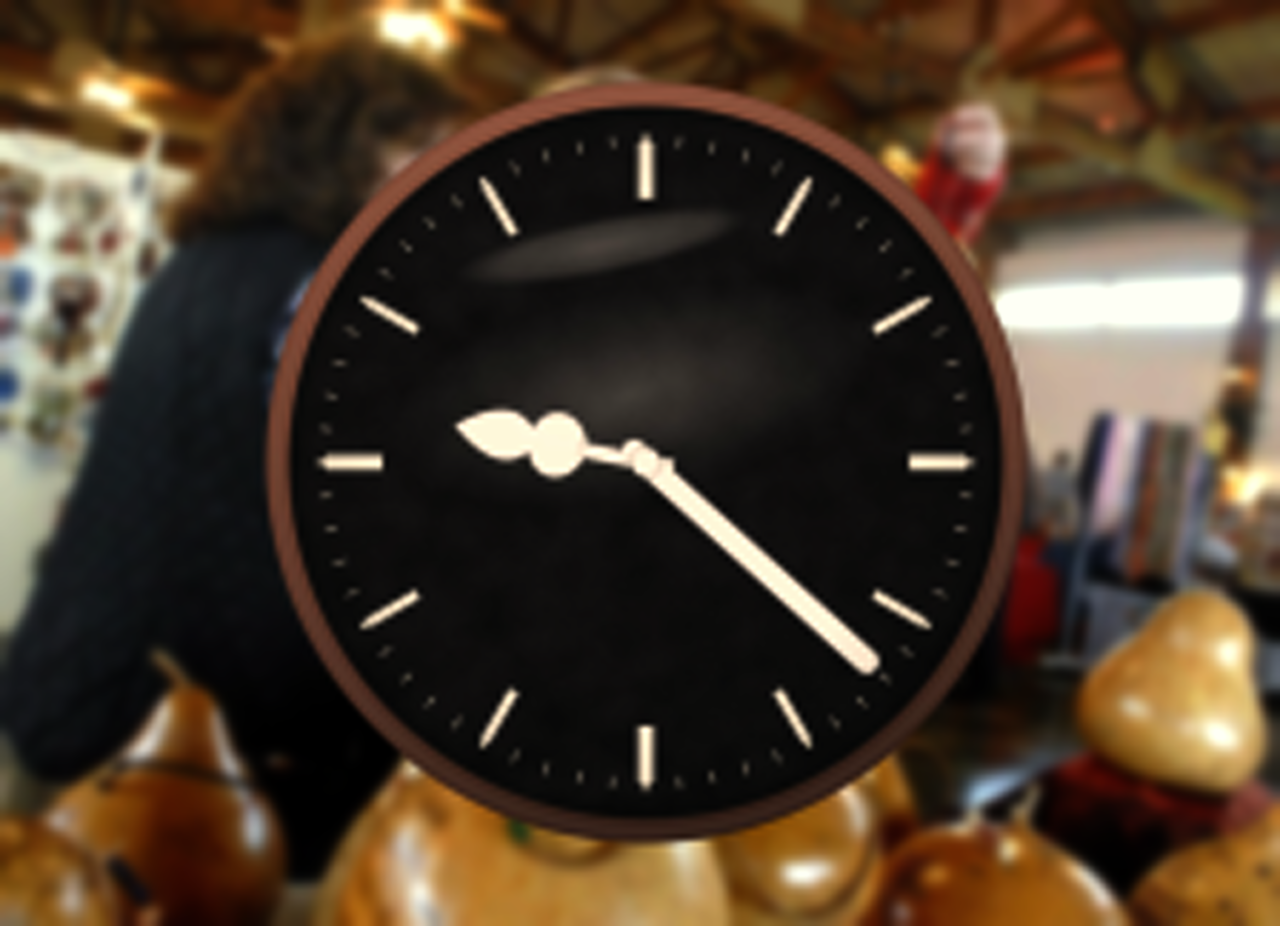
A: 9:22
